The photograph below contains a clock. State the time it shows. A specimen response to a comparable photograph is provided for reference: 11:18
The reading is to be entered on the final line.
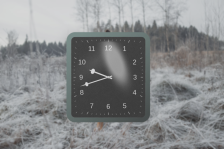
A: 9:42
